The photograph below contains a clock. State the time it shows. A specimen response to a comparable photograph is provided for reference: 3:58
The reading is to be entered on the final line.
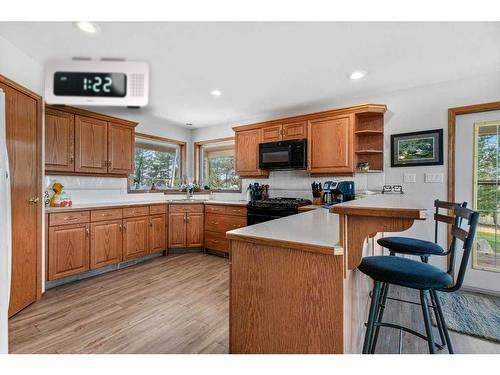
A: 1:22
